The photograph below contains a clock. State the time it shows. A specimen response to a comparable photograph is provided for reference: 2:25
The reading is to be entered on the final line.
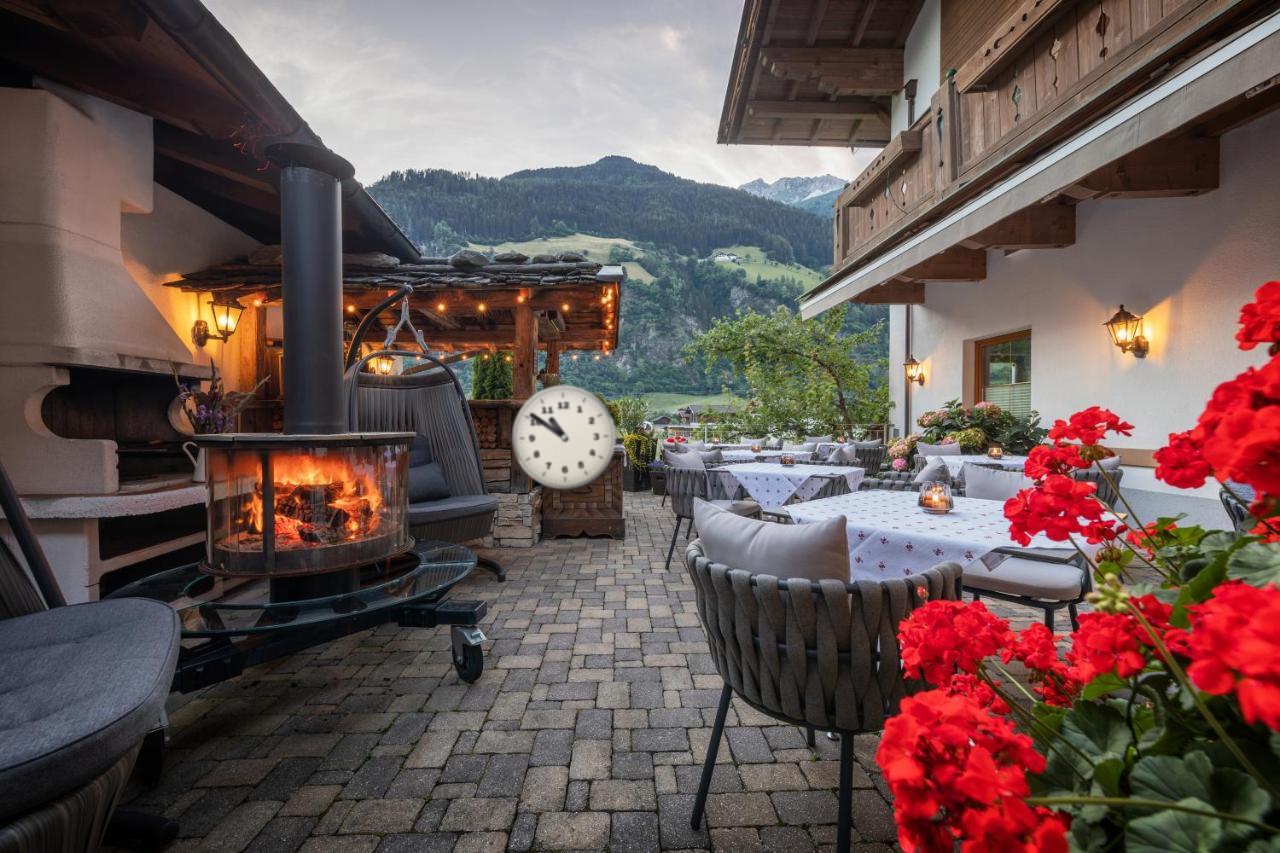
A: 10:51
